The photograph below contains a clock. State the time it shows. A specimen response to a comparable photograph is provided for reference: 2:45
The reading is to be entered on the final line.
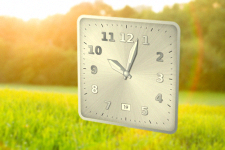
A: 10:03
